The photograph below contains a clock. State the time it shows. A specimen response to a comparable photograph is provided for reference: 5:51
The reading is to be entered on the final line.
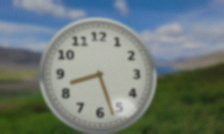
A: 8:27
